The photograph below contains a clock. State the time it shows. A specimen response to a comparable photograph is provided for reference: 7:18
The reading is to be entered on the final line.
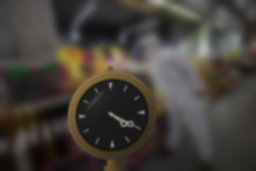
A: 4:20
